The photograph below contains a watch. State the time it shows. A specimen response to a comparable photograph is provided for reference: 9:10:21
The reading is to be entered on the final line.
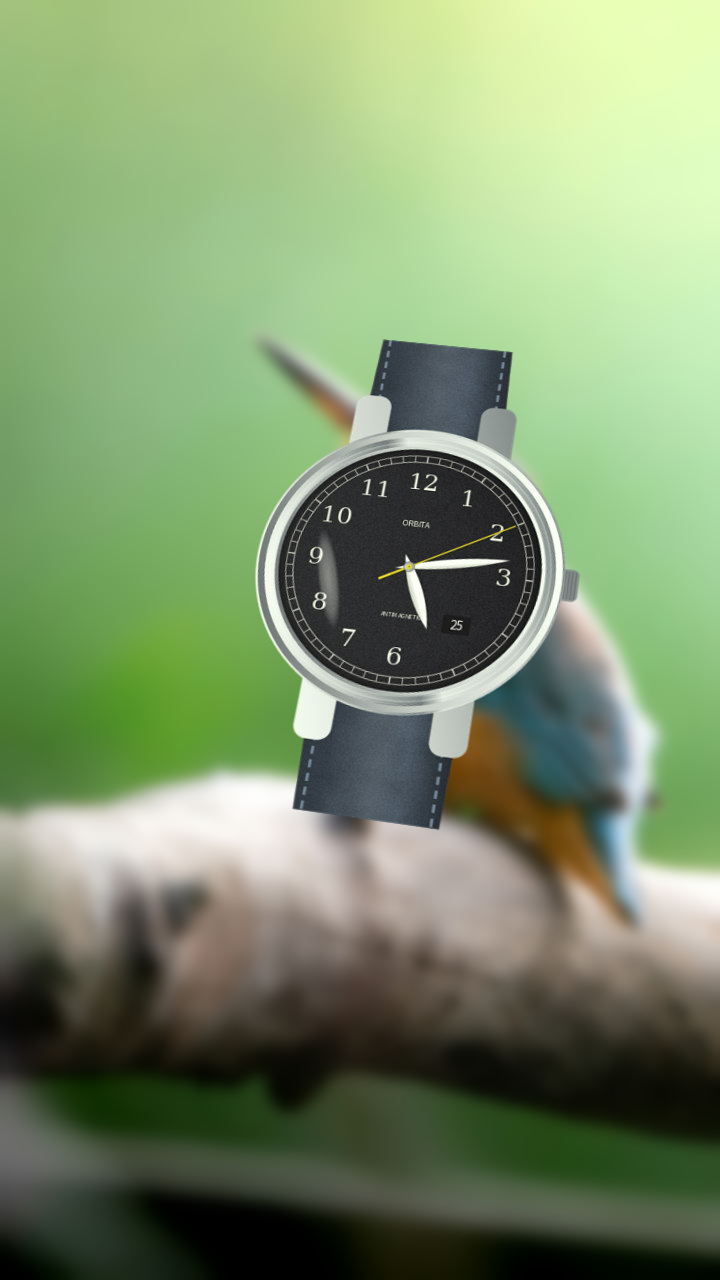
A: 5:13:10
